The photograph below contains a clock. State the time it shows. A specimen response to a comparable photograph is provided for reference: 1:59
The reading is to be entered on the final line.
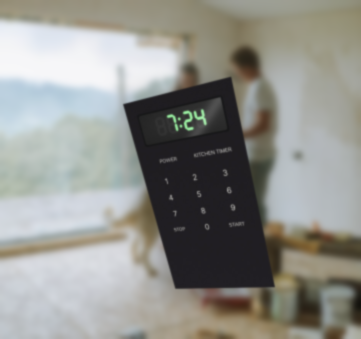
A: 7:24
